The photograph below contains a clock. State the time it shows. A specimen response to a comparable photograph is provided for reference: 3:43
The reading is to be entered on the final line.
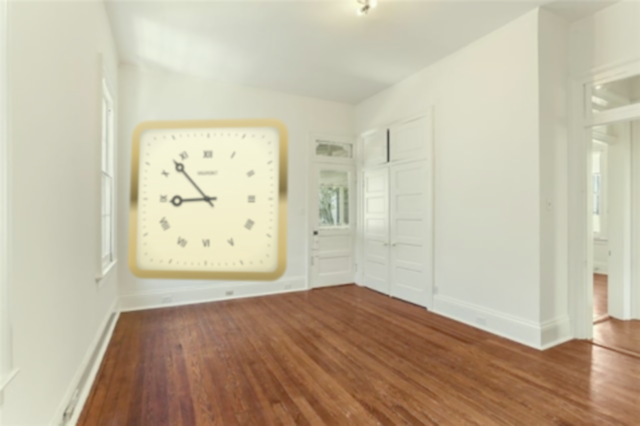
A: 8:53
